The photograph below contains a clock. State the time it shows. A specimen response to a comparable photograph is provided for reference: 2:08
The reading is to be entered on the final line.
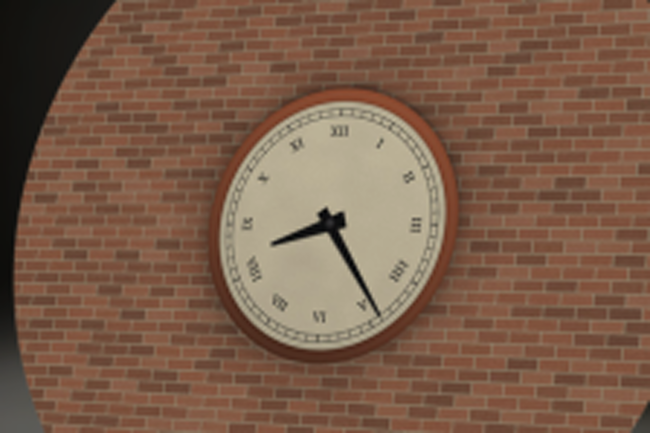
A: 8:24
